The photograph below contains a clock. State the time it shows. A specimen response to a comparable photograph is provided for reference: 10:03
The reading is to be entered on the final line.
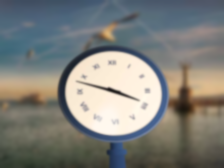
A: 3:48
